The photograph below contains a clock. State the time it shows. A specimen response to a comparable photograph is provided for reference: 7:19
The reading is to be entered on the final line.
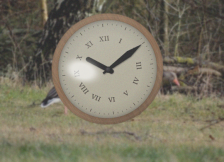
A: 10:10
